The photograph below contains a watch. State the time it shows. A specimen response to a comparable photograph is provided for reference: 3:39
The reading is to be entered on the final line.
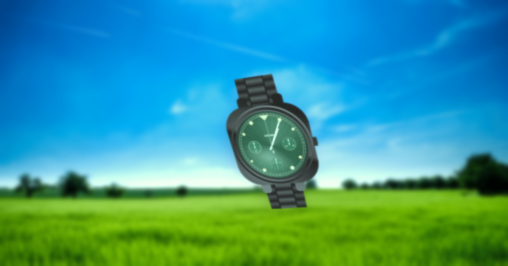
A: 1:05
